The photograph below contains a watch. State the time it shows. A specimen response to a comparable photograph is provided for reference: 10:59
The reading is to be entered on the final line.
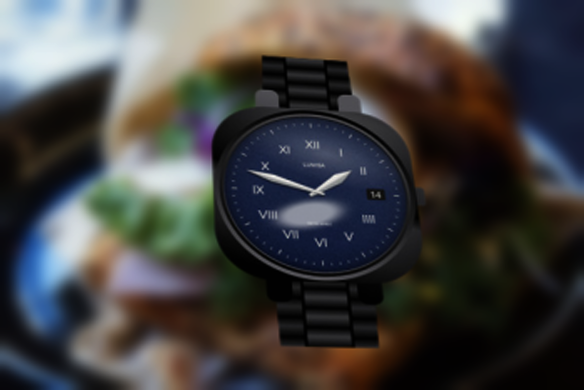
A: 1:48
